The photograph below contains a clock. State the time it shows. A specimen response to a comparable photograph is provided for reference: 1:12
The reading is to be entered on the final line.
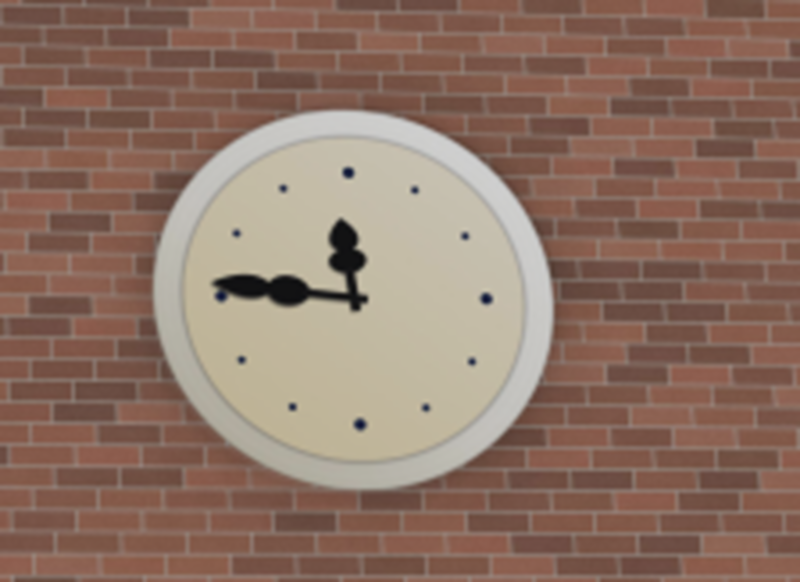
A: 11:46
